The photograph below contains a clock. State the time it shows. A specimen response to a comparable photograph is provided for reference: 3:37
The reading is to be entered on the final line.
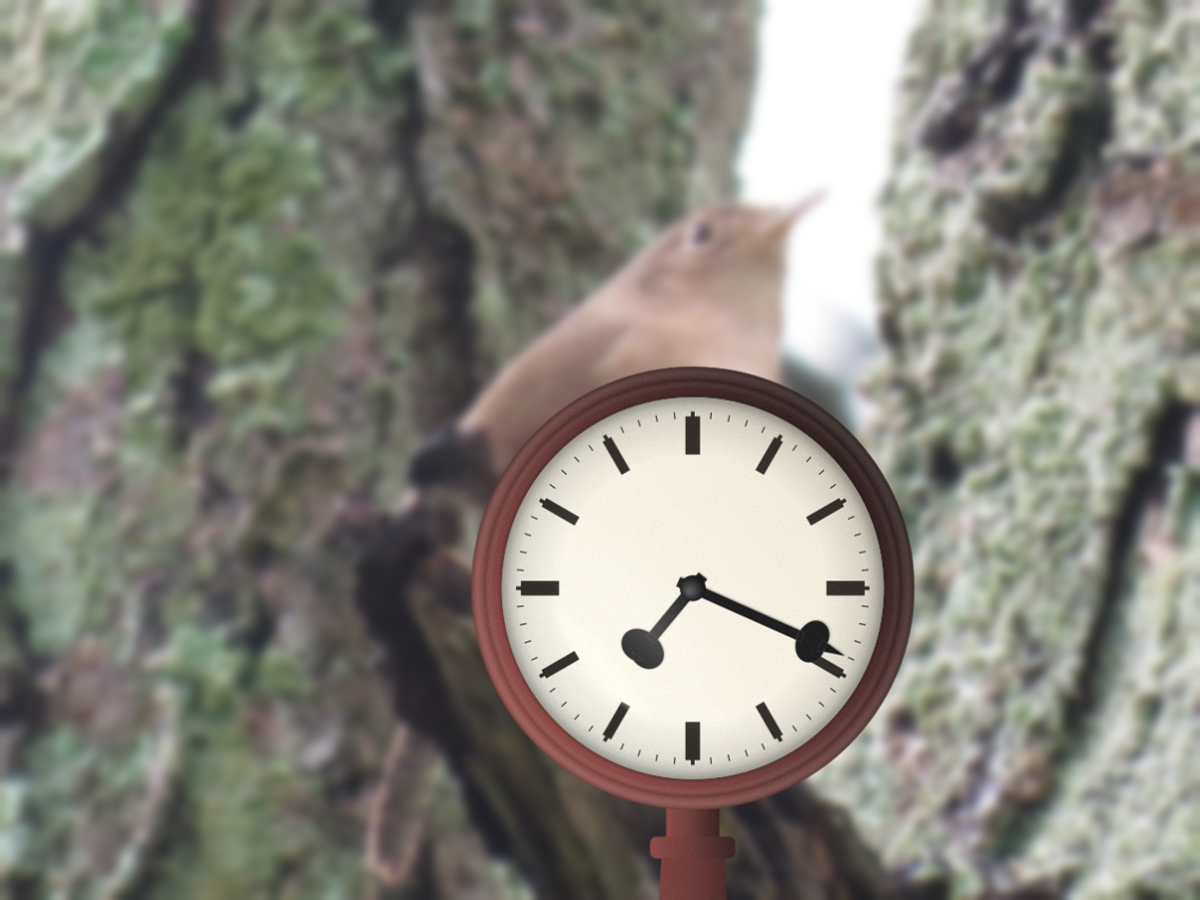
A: 7:19
